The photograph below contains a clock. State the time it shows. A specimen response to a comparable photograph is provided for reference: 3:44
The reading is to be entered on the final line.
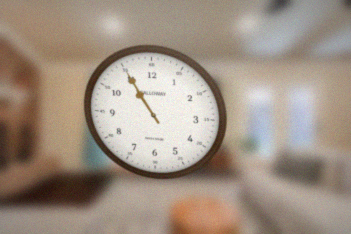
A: 10:55
